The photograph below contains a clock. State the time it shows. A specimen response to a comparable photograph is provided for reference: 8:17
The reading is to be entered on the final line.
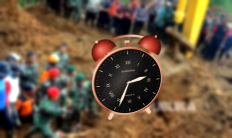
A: 2:34
